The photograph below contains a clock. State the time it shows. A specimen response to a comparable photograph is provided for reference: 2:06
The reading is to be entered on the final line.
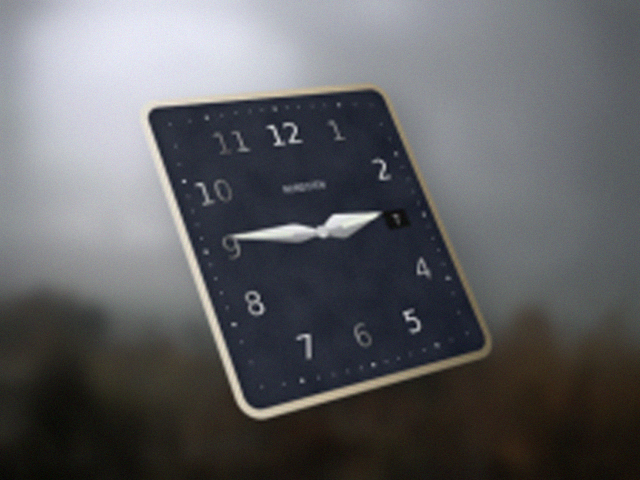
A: 2:46
